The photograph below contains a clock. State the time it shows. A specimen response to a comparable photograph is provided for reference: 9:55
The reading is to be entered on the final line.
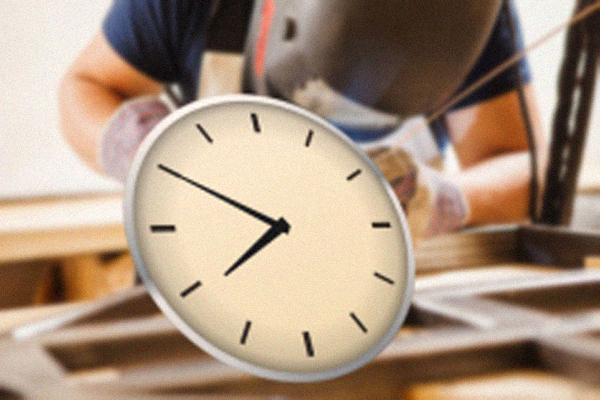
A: 7:50
